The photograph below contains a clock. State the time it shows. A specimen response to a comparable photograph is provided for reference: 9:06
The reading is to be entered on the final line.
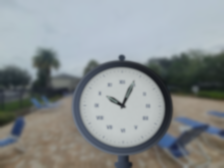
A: 10:04
